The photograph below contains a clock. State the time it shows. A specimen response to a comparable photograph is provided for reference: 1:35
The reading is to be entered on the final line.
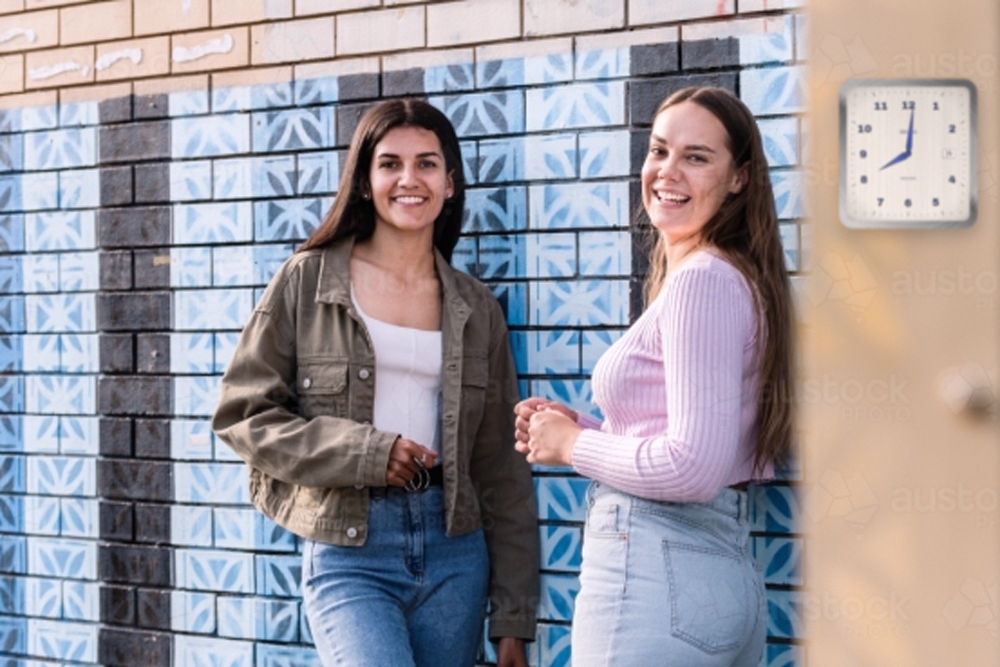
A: 8:01
